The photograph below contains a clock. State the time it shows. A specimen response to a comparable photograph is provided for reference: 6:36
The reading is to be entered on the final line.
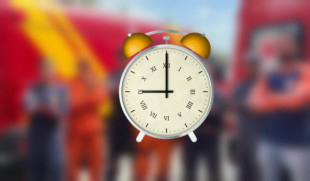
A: 9:00
